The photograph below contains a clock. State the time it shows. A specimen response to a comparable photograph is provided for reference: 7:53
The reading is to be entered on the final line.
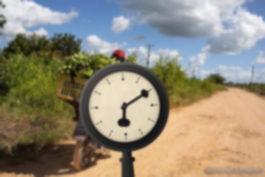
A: 6:10
